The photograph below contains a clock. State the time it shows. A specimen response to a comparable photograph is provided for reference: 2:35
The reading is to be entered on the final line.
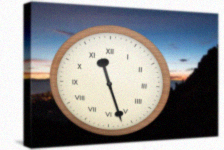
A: 11:27
